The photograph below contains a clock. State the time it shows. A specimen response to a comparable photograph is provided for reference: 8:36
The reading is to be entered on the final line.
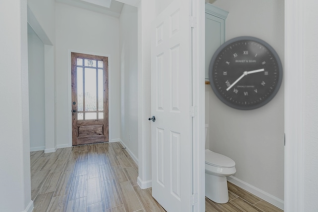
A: 2:38
